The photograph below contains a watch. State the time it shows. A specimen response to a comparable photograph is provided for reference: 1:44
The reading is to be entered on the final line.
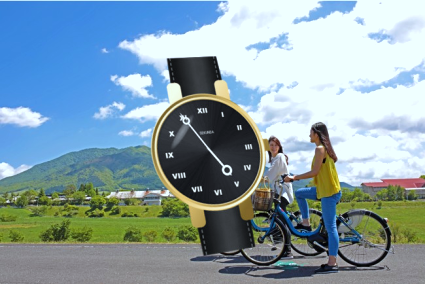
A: 4:55
